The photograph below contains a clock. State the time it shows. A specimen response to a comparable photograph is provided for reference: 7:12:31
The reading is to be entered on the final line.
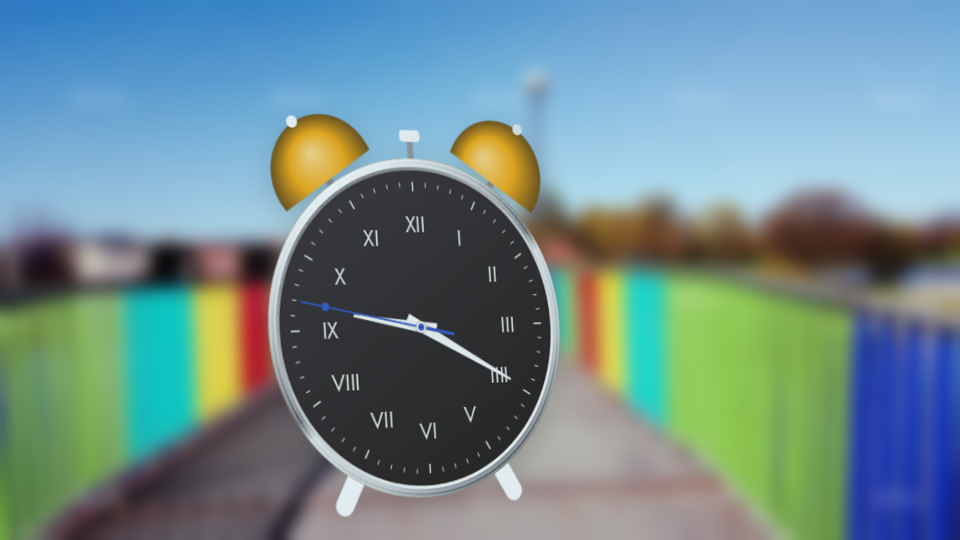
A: 9:19:47
